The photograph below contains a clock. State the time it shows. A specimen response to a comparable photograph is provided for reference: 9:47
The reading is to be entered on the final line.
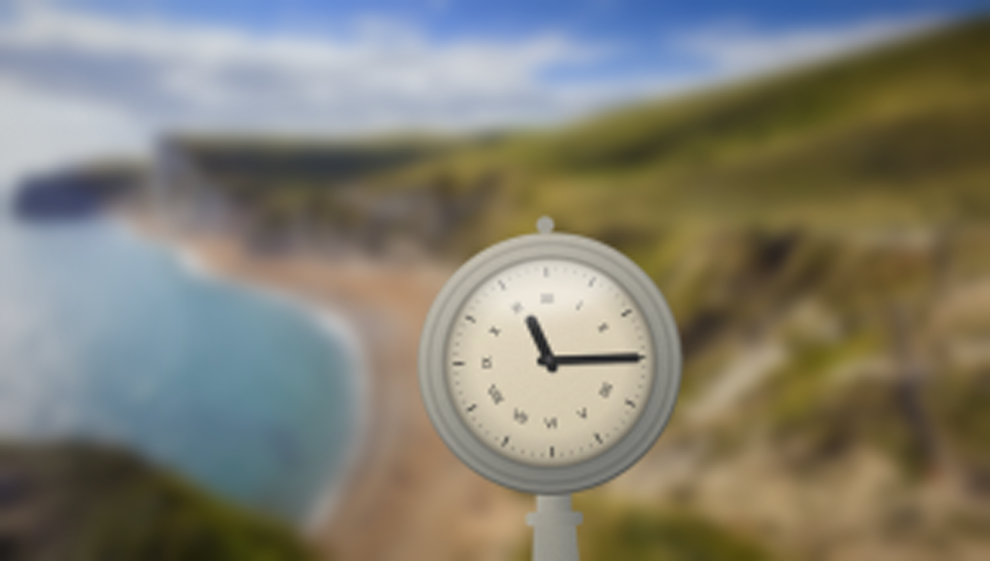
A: 11:15
